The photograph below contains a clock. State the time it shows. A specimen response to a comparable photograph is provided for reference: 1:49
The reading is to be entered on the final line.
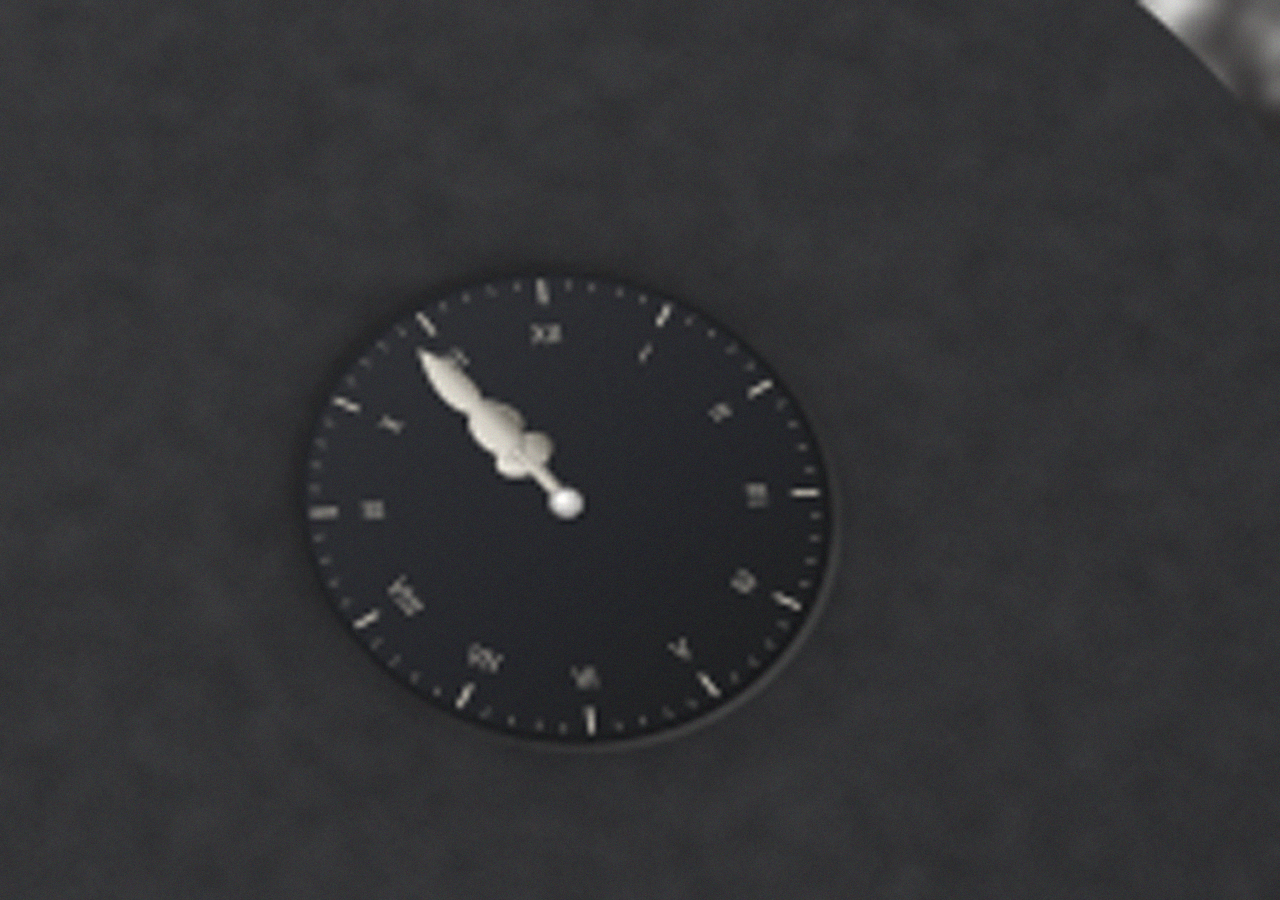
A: 10:54
